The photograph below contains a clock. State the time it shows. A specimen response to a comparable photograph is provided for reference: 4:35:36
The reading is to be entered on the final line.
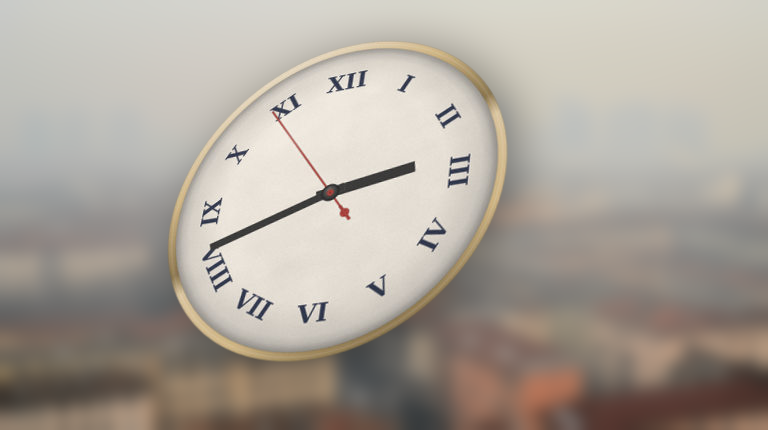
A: 2:41:54
